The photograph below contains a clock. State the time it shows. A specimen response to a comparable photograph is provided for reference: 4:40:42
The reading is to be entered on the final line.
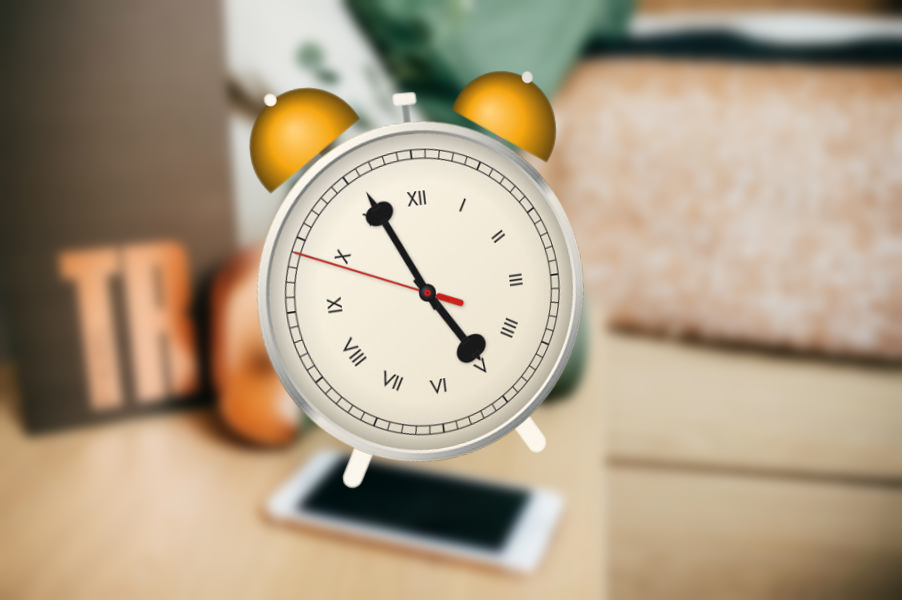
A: 4:55:49
